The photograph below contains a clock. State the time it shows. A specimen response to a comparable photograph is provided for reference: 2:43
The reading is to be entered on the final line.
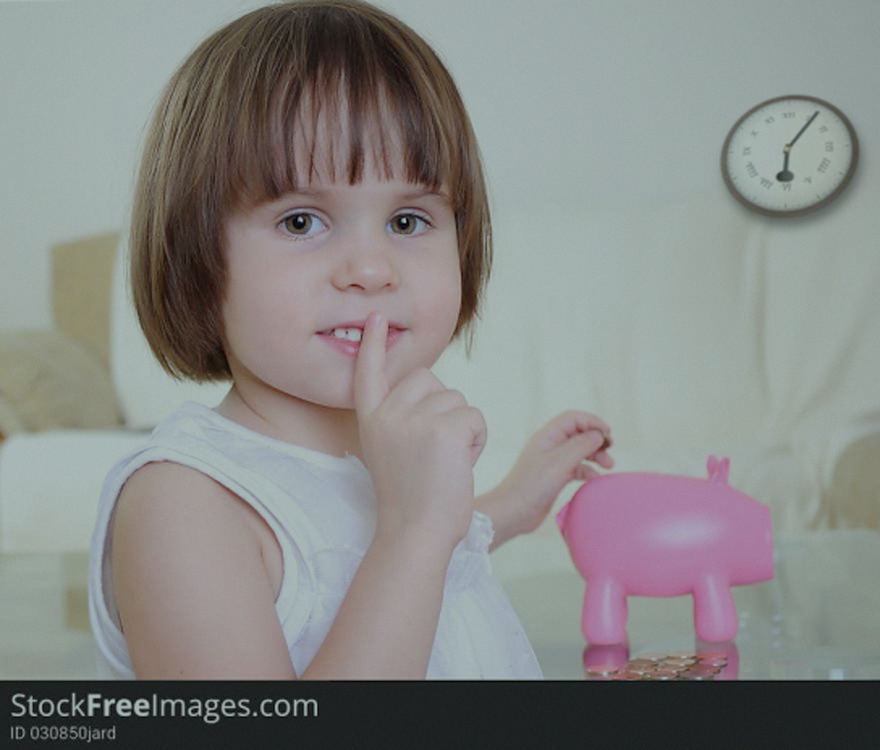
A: 6:06
